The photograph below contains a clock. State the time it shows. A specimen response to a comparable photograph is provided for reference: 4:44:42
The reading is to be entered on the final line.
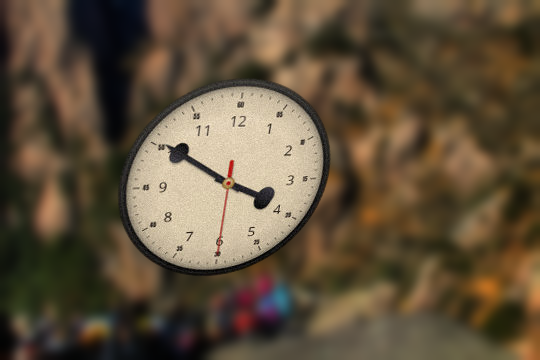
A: 3:50:30
